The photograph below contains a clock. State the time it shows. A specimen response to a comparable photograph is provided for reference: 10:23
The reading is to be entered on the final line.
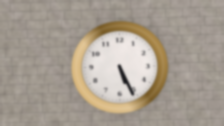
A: 5:26
